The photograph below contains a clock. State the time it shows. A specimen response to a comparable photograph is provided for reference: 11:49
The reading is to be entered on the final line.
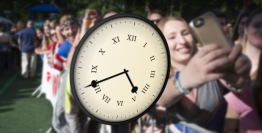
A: 4:41
